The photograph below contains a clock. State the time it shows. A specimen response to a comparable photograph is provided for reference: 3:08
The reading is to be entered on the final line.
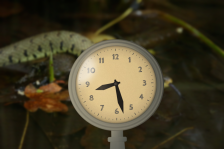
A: 8:28
